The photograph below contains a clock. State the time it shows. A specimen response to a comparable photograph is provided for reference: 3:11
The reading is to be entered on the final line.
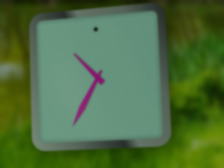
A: 10:35
